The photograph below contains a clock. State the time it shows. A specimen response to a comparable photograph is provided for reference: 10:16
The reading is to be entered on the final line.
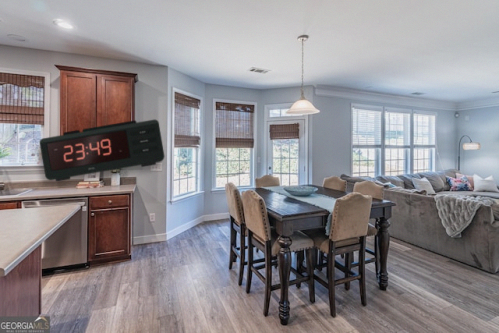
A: 23:49
